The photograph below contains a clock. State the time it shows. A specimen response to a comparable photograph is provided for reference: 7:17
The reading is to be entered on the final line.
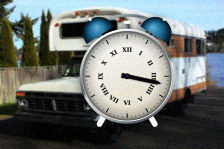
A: 3:17
